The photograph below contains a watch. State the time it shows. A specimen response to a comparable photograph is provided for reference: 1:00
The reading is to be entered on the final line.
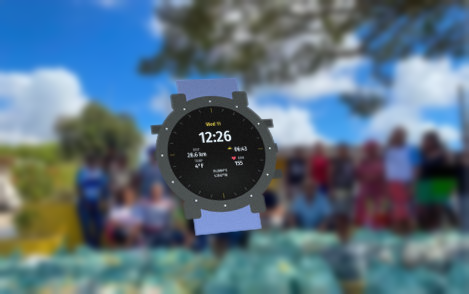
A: 12:26
